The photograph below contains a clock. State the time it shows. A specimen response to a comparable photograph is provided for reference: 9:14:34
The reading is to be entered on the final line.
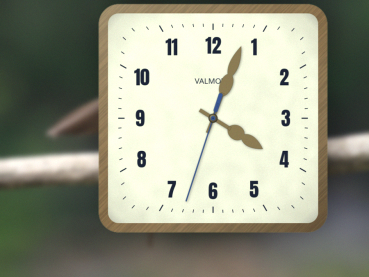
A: 4:03:33
